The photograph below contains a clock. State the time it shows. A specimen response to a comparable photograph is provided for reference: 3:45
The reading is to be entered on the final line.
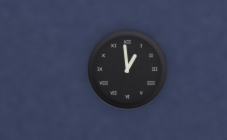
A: 12:59
